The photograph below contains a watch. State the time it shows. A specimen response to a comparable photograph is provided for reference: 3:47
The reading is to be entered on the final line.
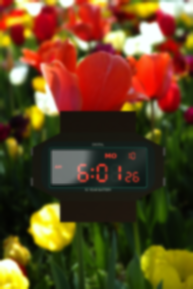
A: 6:01
